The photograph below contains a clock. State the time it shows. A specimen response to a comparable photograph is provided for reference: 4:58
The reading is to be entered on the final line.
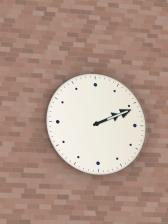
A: 2:11
